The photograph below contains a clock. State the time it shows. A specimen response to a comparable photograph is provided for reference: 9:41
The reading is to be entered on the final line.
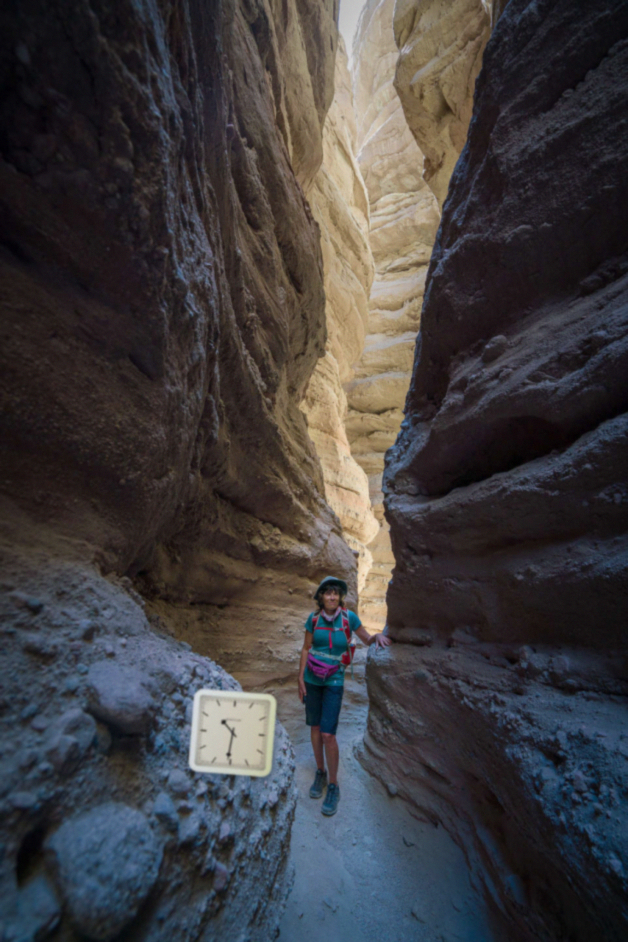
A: 10:31
